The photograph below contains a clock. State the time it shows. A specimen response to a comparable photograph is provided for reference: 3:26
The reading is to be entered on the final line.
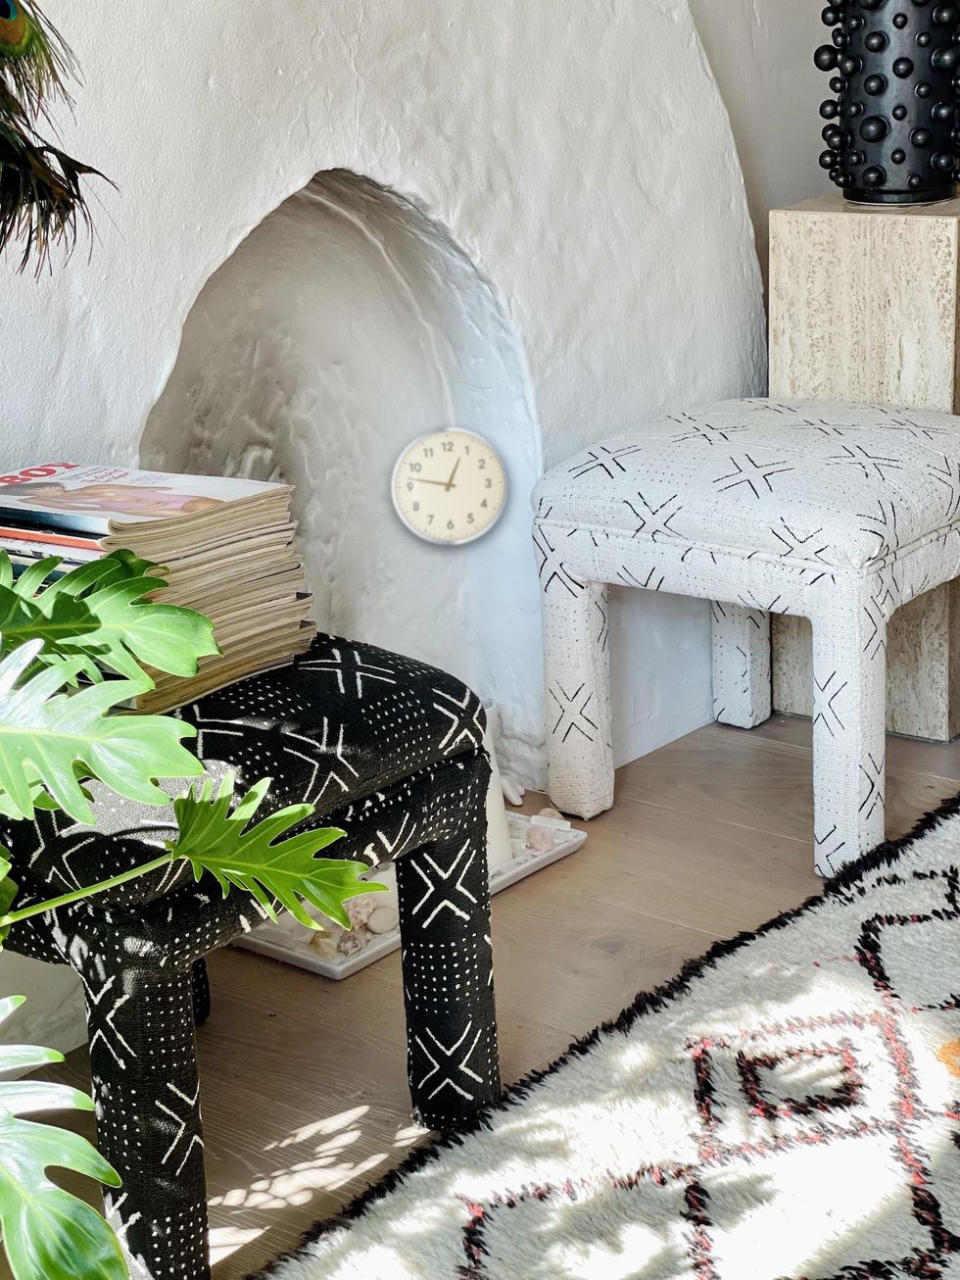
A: 12:47
